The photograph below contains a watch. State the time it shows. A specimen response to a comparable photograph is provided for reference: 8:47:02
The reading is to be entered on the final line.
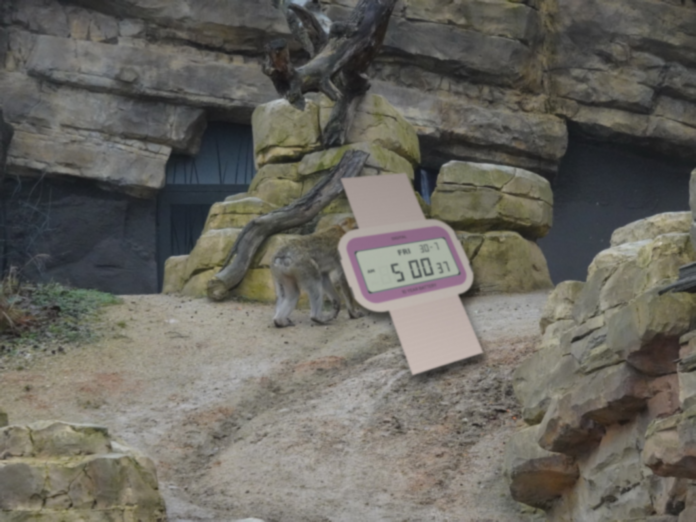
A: 5:00:37
